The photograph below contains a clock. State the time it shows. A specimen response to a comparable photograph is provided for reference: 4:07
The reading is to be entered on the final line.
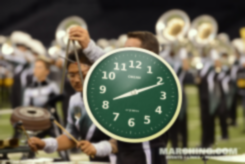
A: 8:11
